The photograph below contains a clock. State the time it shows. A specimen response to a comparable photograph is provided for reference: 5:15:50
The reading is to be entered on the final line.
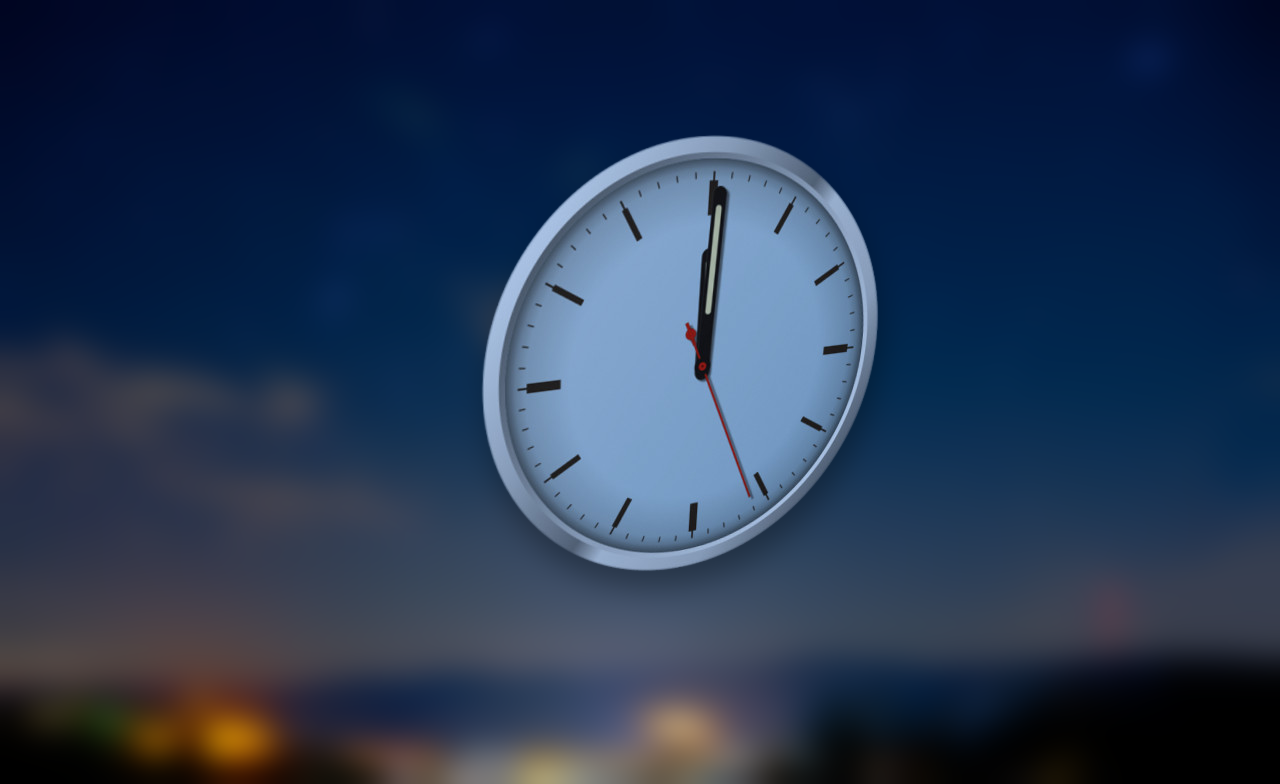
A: 12:00:26
